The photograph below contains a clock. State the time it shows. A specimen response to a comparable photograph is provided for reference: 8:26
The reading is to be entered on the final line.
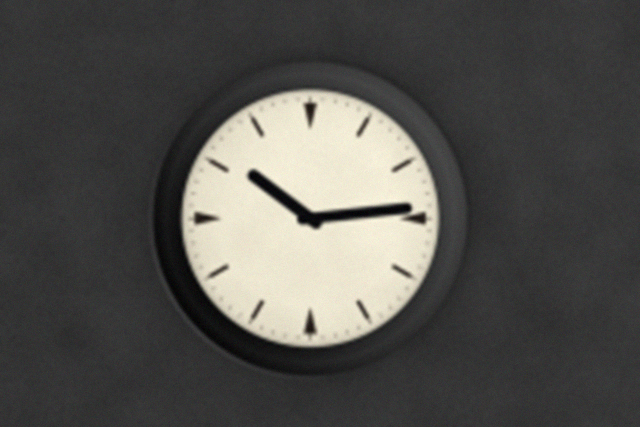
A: 10:14
